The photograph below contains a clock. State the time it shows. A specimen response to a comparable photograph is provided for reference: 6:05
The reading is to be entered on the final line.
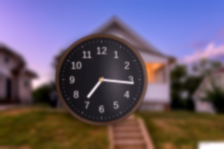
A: 7:16
